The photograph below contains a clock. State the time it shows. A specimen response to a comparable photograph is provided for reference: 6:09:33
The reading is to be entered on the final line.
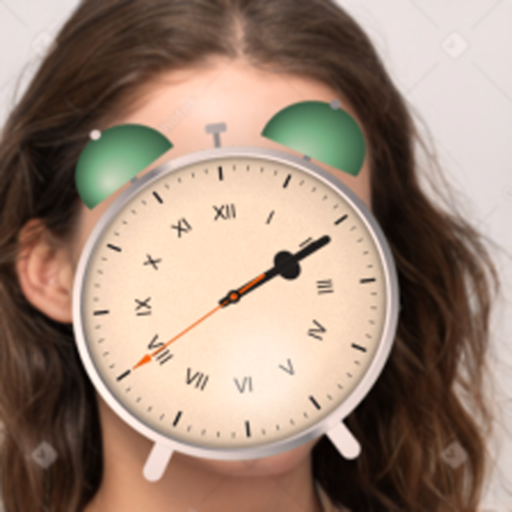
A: 2:10:40
